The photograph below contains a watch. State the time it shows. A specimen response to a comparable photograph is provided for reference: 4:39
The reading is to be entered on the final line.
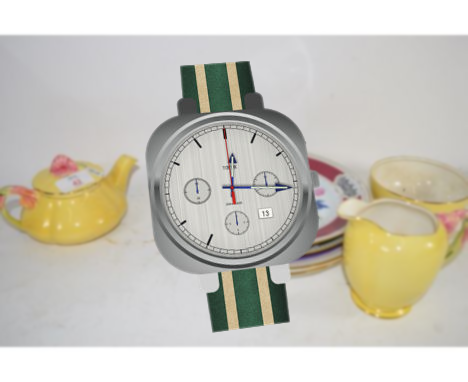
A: 12:16
